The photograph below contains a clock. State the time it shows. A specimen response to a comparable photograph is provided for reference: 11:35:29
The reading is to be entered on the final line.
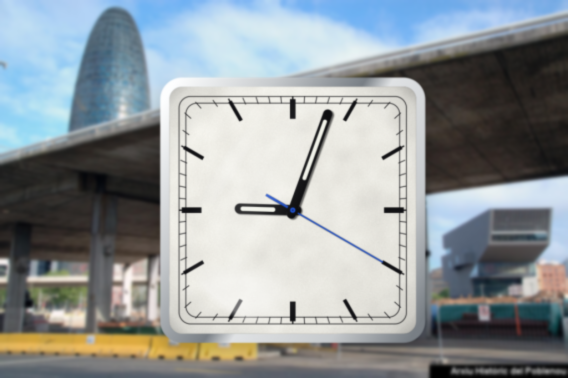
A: 9:03:20
